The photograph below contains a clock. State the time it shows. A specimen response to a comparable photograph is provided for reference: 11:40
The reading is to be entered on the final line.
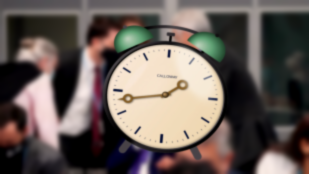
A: 1:43
